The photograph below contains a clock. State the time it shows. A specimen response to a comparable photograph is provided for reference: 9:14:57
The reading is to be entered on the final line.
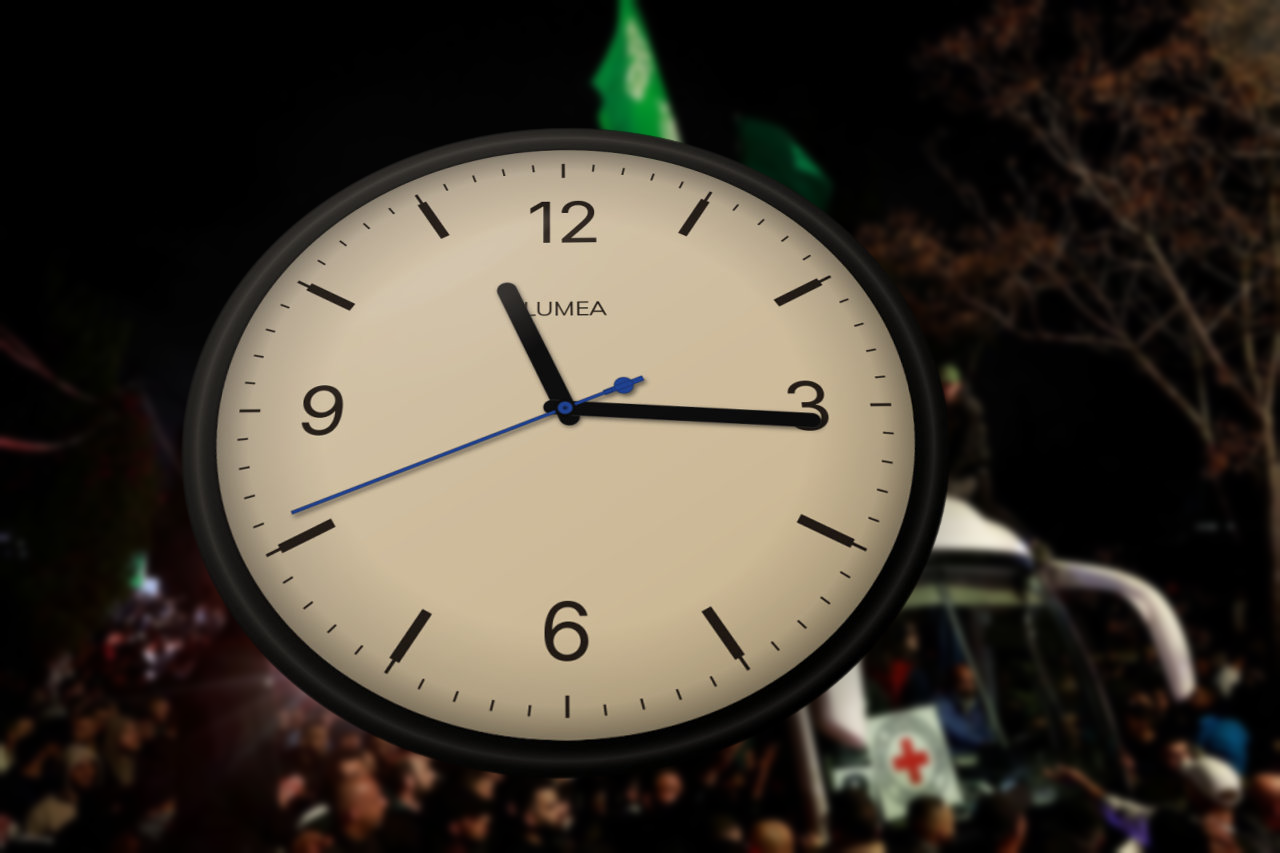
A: 11:15:41
